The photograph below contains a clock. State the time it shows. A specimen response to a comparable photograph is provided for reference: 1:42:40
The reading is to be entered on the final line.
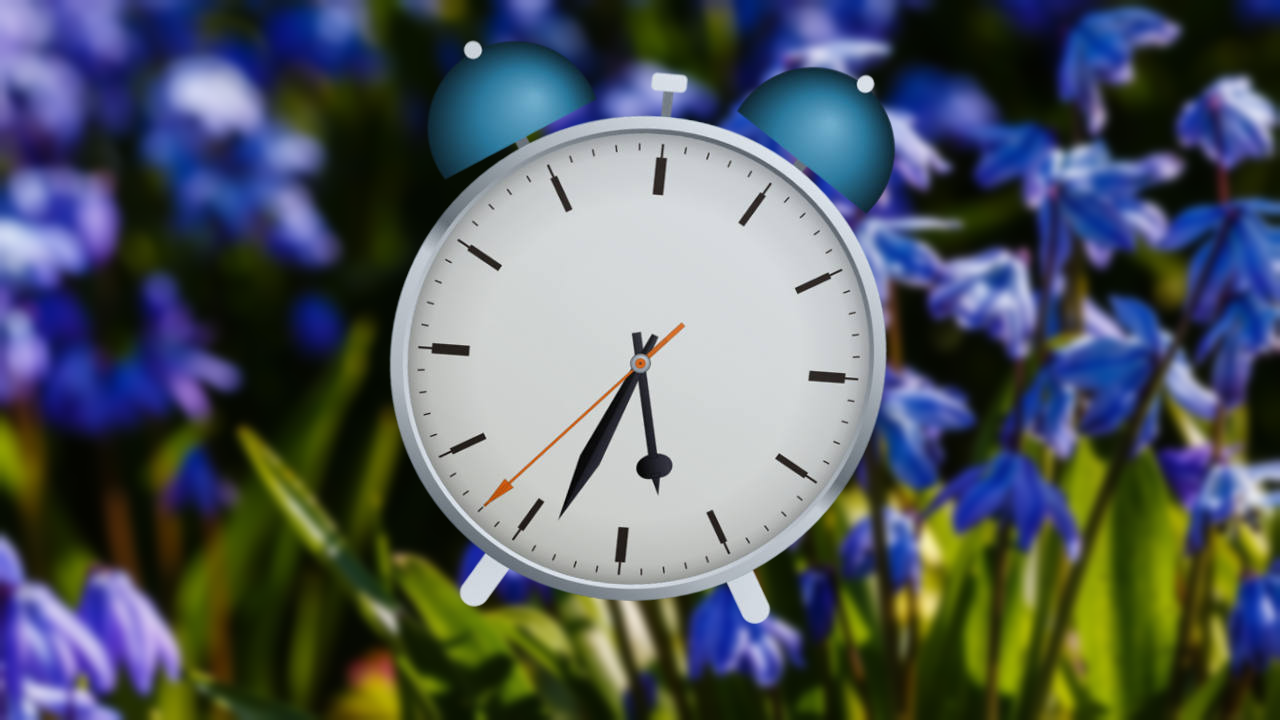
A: 5:33:37
